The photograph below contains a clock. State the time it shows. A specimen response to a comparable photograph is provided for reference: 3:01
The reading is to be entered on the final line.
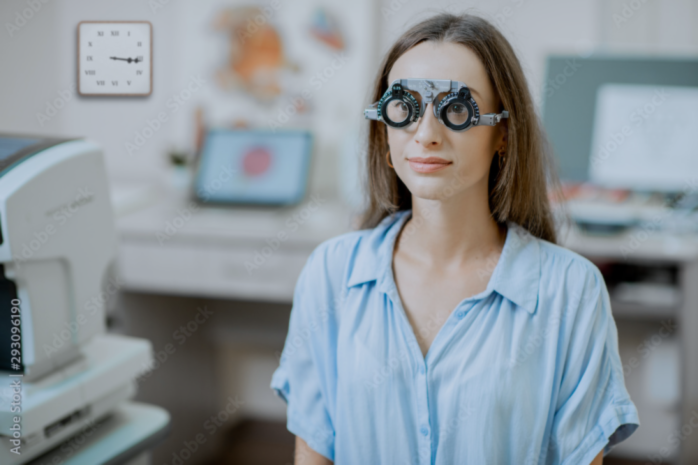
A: 3:16
